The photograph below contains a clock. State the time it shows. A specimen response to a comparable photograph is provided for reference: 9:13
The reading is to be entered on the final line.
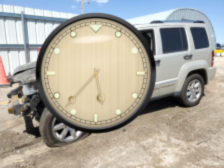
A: 5:37
